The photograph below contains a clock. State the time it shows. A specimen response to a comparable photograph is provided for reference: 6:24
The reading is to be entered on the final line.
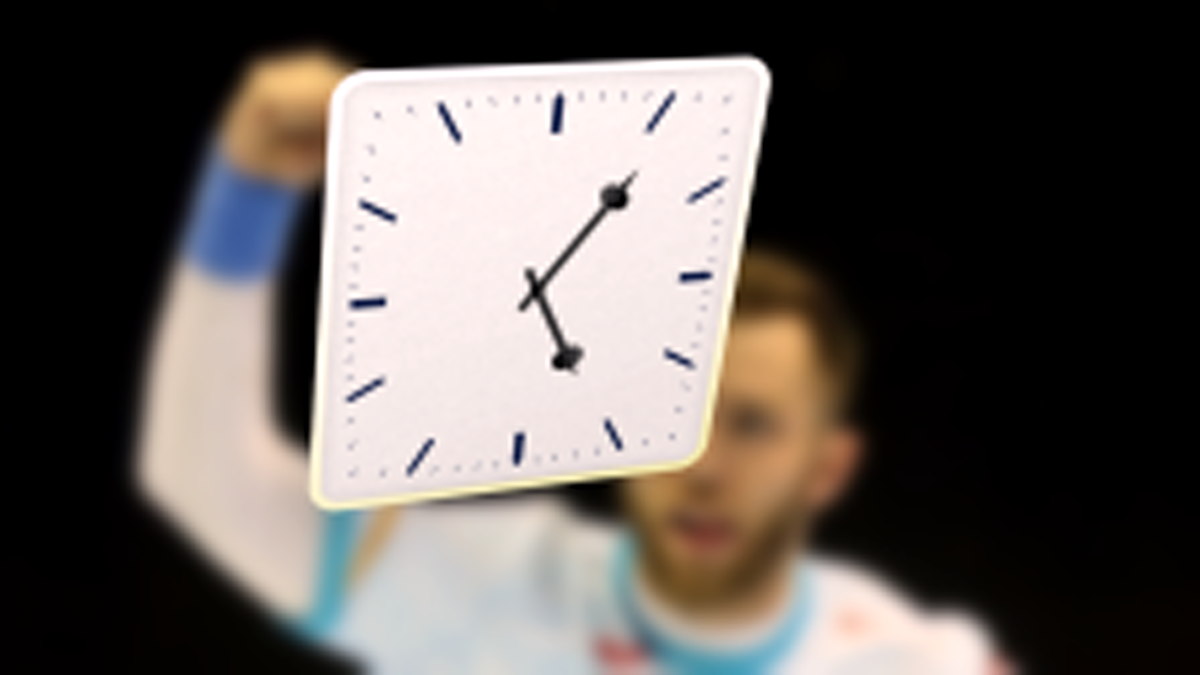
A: 5:06
